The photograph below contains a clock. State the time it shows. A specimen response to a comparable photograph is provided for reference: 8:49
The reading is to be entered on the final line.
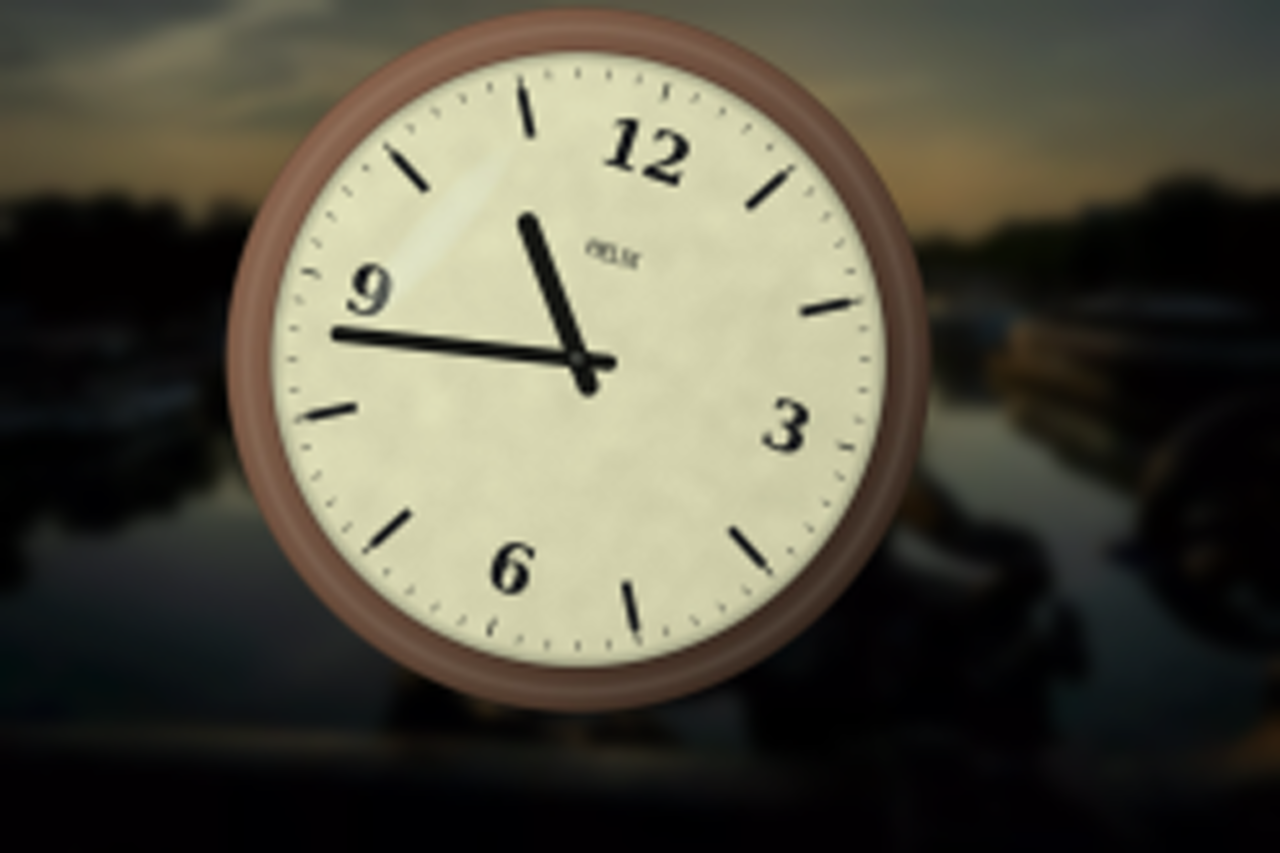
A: 10:43
